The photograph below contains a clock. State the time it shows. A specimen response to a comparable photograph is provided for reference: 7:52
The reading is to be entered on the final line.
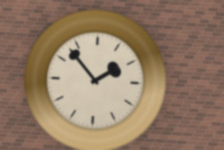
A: 1:53
